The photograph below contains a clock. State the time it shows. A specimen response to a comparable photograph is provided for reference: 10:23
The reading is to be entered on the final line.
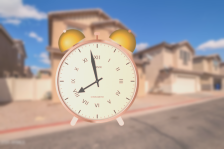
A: 7:58
